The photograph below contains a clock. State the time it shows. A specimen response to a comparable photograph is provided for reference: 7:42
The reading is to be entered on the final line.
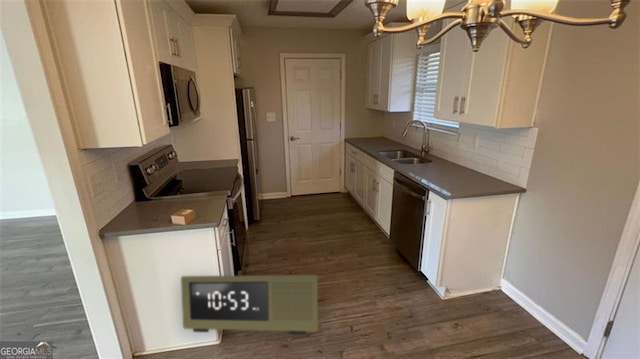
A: 10:53
